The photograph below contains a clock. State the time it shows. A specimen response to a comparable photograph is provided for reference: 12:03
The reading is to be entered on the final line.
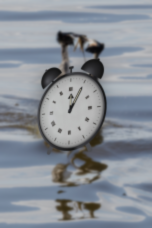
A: 12:05
